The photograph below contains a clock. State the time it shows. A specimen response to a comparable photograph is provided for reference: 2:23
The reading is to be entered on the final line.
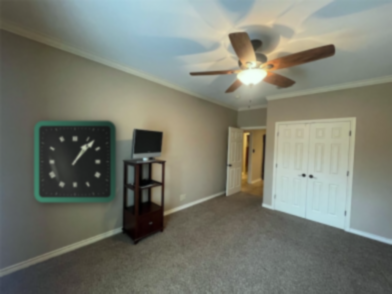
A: 1:07
